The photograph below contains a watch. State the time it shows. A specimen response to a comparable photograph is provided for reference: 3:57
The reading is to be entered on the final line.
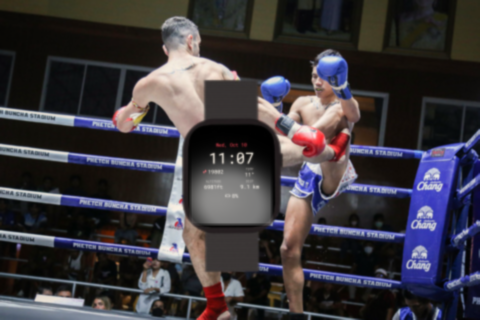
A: 11:07
